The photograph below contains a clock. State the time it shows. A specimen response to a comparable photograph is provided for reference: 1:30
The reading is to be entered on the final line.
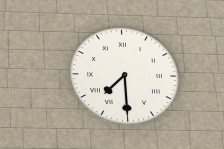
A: 7:30
